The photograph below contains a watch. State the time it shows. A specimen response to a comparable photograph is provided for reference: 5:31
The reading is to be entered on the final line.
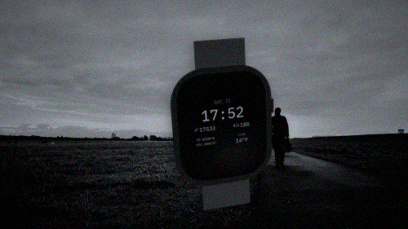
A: 17:52
